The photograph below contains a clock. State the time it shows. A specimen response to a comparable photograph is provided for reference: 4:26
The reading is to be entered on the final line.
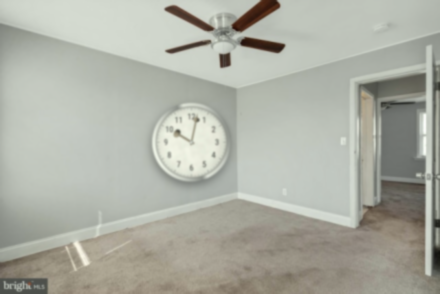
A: 10:02
